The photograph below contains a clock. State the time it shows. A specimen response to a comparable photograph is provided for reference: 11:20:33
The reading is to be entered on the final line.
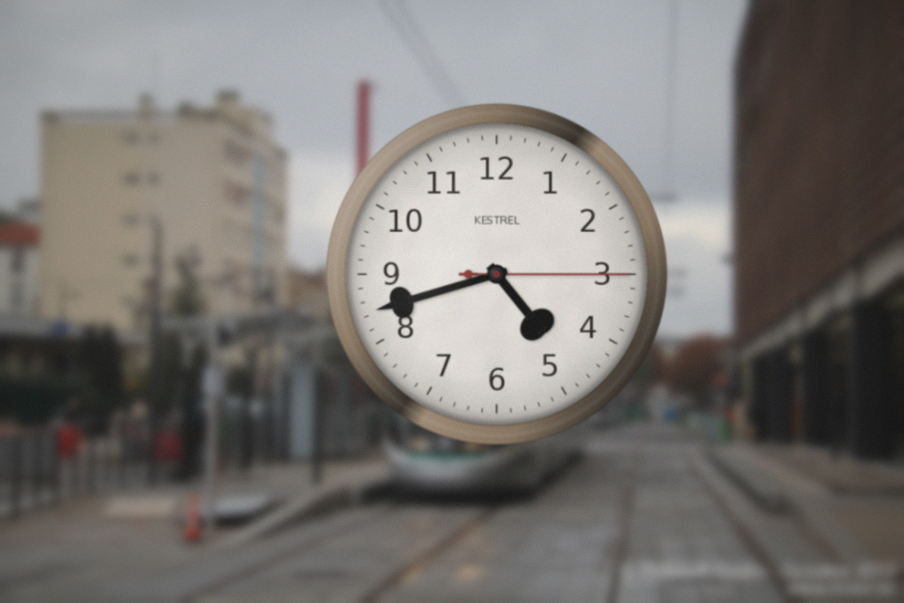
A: 4:42:15
